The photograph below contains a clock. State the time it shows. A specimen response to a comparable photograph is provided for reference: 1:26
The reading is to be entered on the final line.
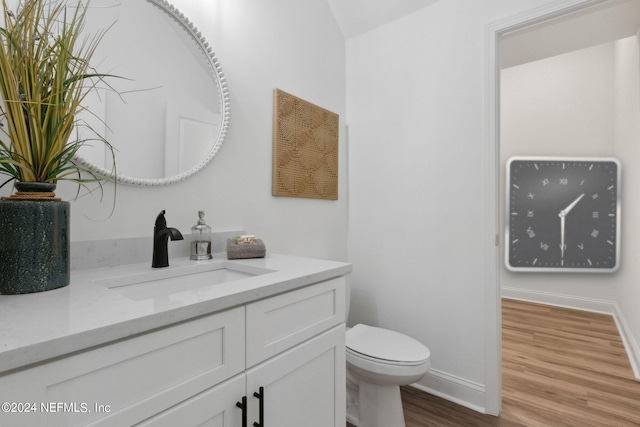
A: 1:30
